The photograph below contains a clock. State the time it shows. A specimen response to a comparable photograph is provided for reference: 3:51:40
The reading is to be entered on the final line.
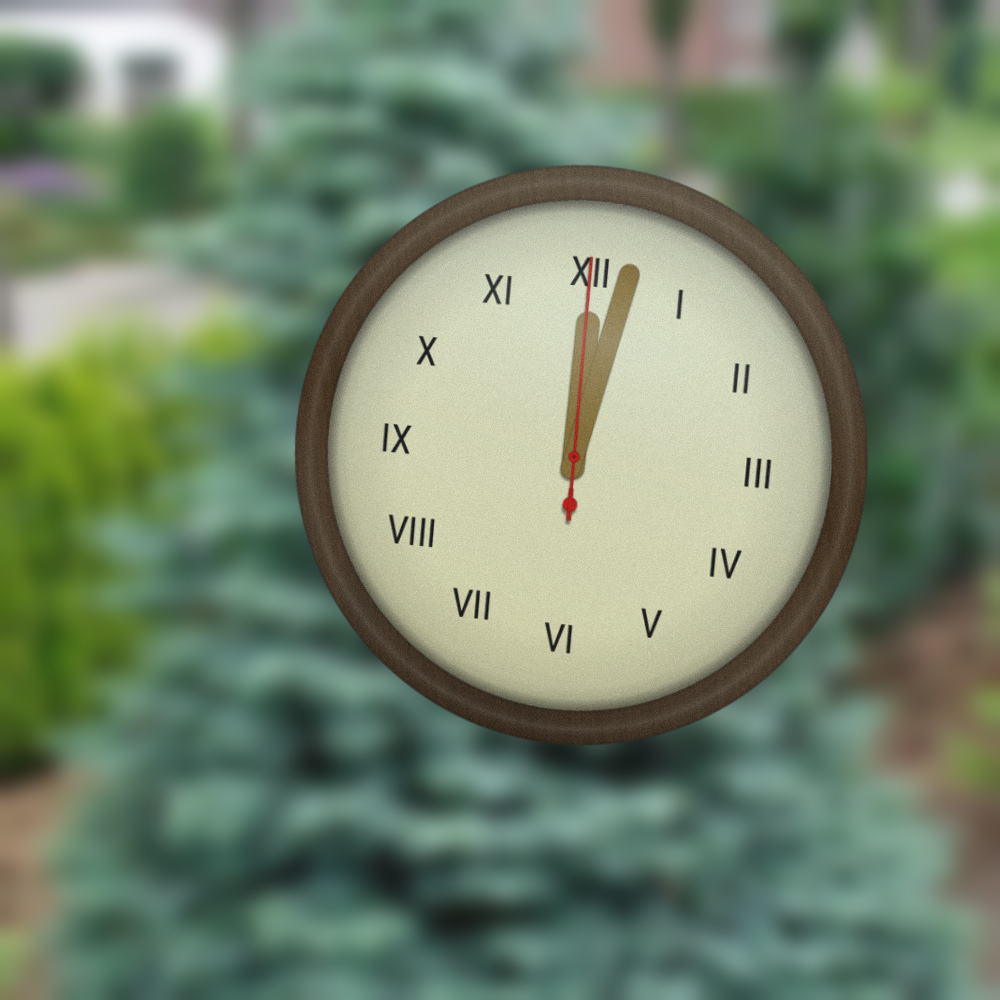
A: 12:02:00
